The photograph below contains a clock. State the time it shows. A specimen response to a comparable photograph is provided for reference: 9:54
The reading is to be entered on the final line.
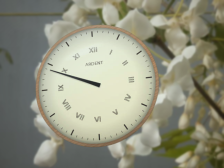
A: 9:49
